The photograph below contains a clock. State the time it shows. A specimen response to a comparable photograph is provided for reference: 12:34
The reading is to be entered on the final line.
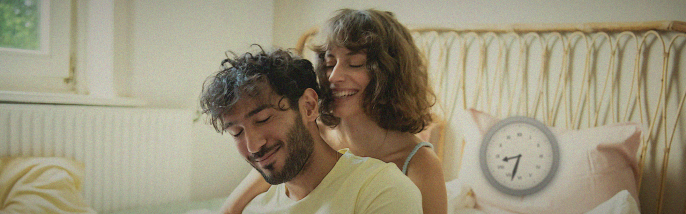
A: 8:33
